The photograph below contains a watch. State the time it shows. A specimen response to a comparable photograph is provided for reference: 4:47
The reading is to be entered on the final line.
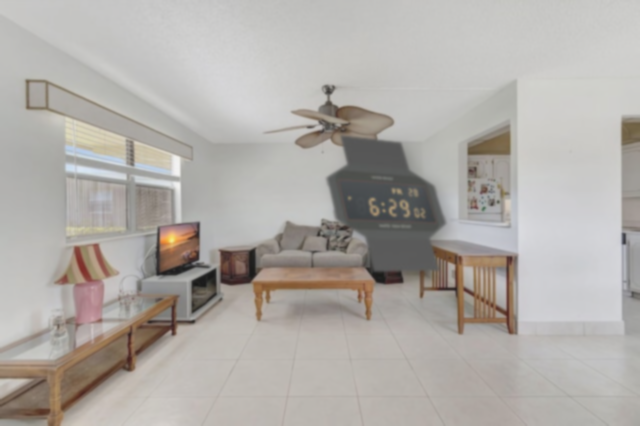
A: 6:29
